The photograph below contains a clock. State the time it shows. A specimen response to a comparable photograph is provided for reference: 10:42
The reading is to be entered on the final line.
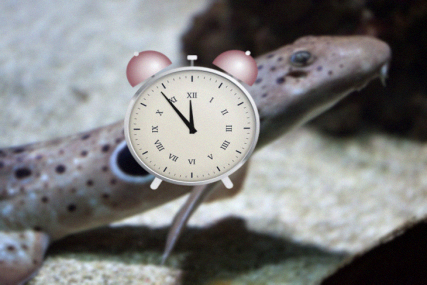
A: 11:54
